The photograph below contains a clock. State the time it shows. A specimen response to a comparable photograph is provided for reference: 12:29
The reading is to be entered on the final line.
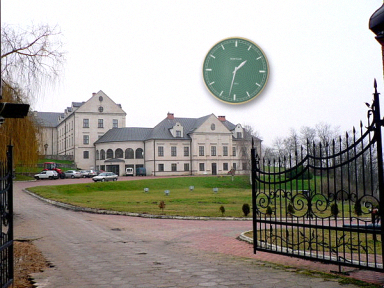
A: 1:32
